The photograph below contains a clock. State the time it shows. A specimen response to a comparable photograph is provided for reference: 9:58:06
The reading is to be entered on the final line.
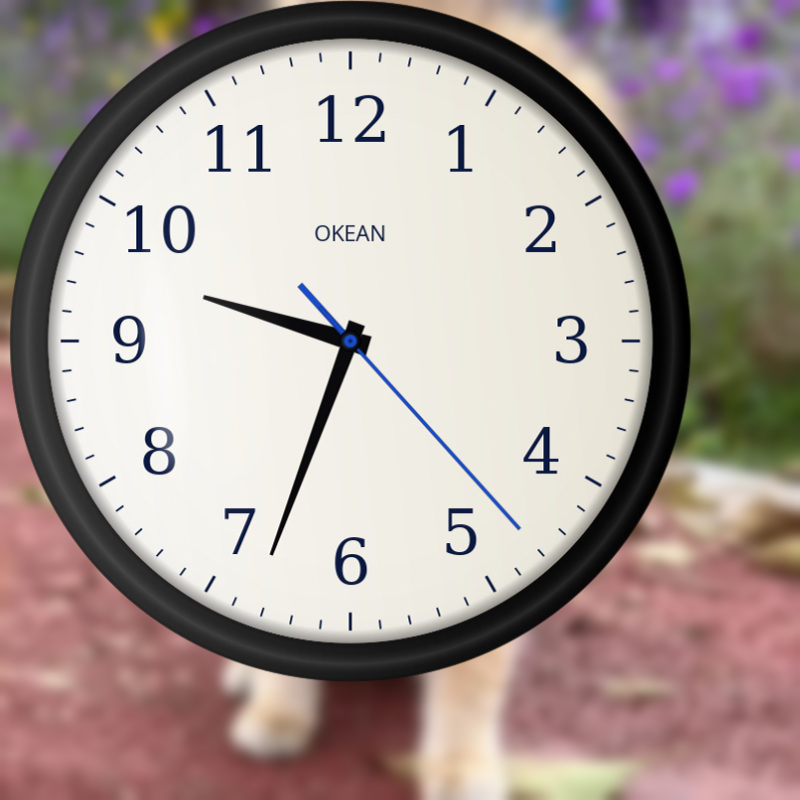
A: 9:33:23
